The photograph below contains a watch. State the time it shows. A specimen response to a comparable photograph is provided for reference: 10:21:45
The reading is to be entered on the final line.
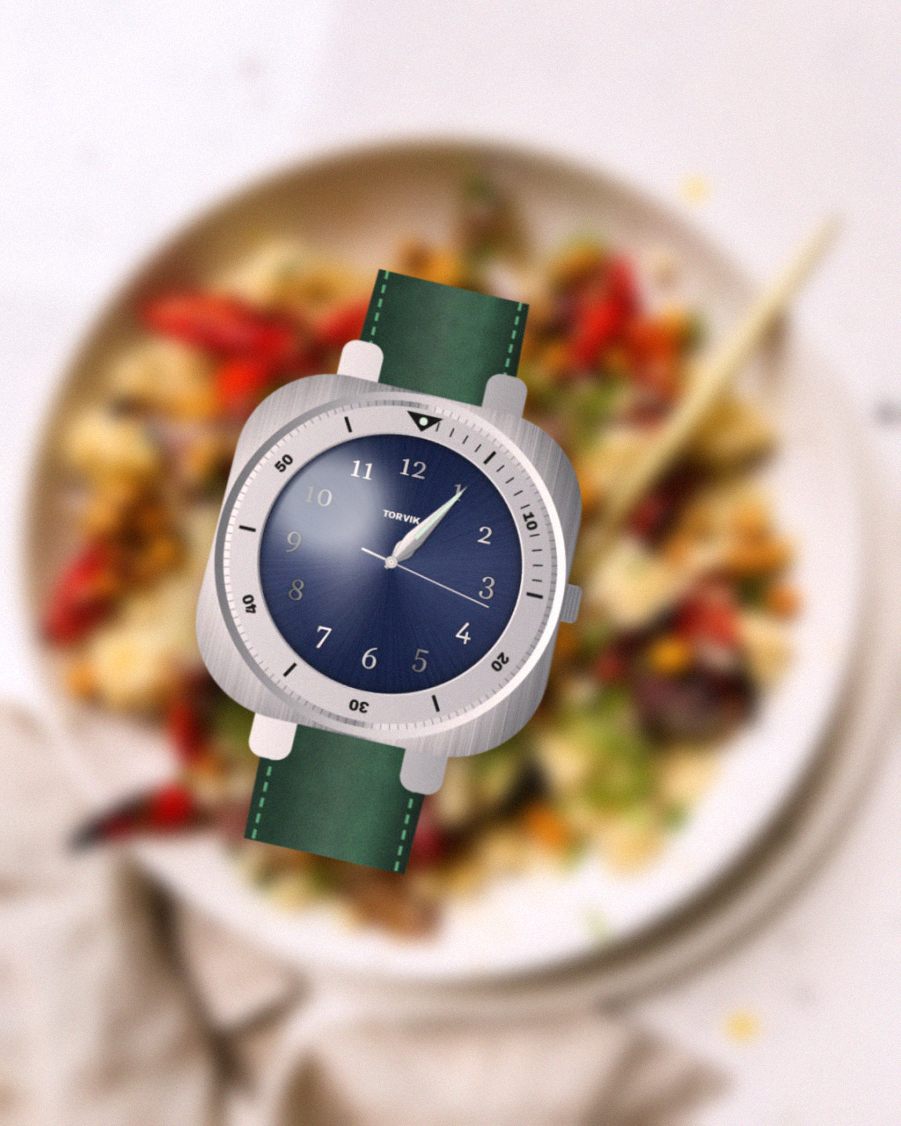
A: 1:05:17
